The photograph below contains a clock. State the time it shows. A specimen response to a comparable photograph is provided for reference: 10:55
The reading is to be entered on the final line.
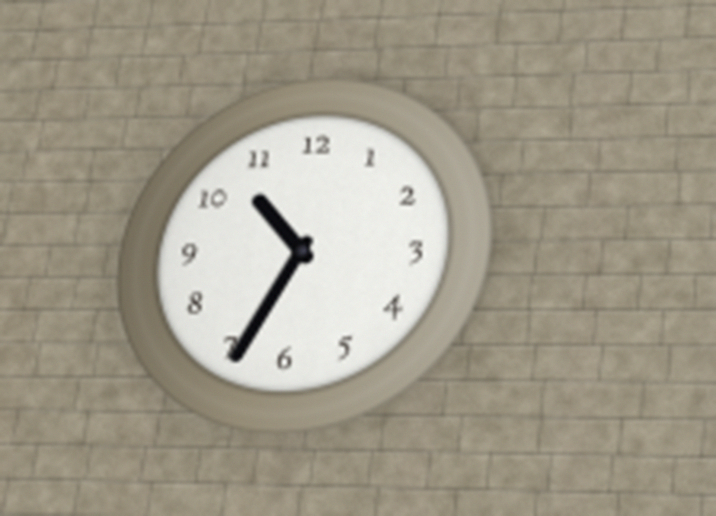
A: 10:34
